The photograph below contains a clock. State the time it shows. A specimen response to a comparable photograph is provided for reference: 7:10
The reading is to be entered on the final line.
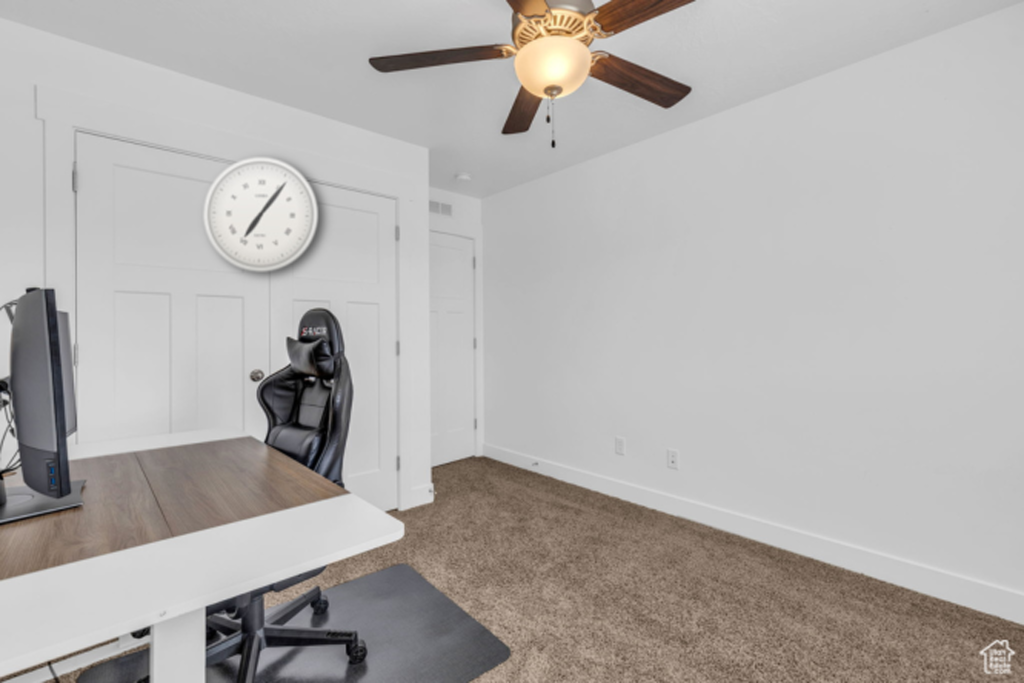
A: 7:06
